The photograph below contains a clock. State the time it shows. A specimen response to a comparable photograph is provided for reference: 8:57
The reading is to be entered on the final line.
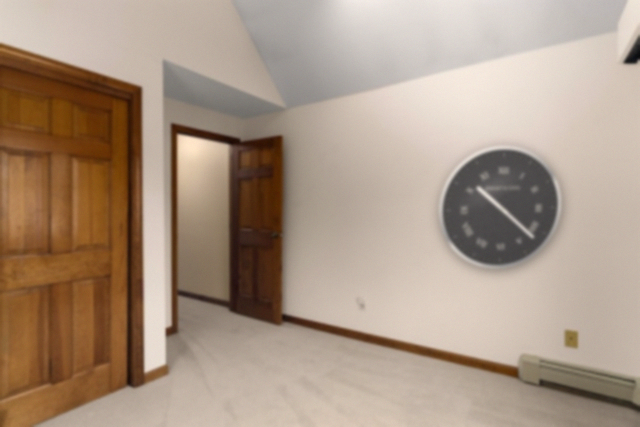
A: 10:22
